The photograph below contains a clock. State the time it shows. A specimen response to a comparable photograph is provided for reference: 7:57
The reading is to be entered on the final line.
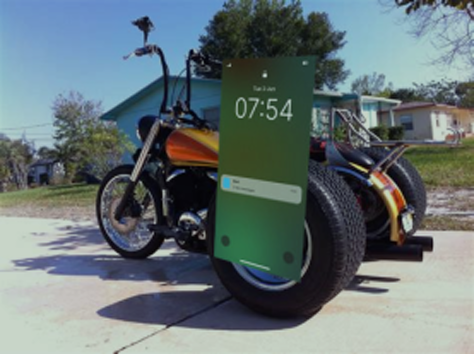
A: 7:54
